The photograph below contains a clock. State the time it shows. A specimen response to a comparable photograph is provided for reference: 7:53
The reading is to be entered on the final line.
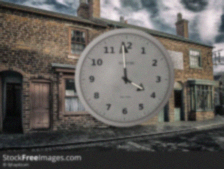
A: 3:59
